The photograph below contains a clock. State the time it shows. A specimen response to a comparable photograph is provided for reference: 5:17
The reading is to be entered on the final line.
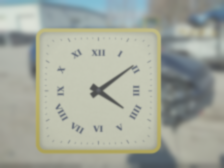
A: 4:09
